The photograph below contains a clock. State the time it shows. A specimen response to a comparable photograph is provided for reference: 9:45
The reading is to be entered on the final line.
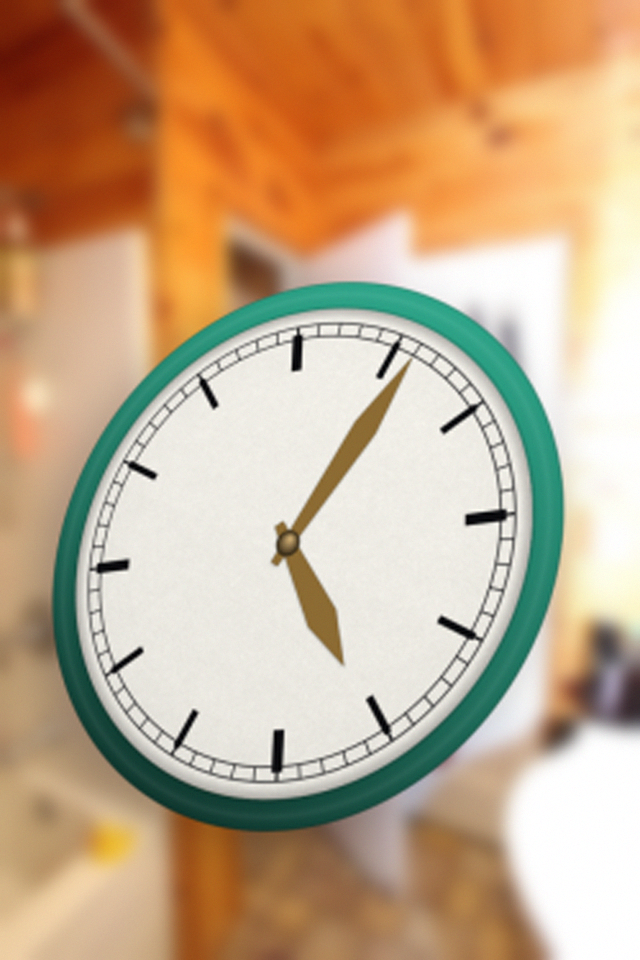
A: 5:06
